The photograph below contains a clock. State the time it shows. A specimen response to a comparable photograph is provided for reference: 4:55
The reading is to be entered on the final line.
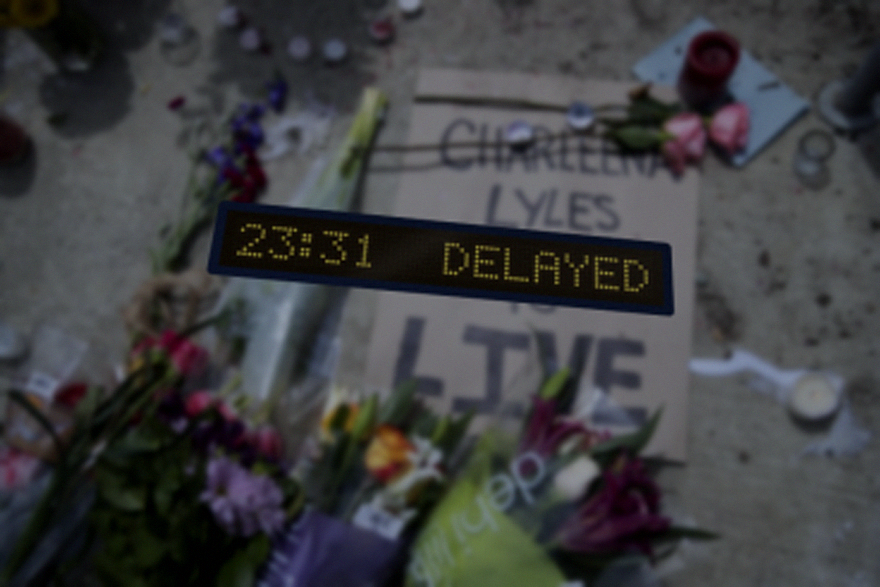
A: 23:31
